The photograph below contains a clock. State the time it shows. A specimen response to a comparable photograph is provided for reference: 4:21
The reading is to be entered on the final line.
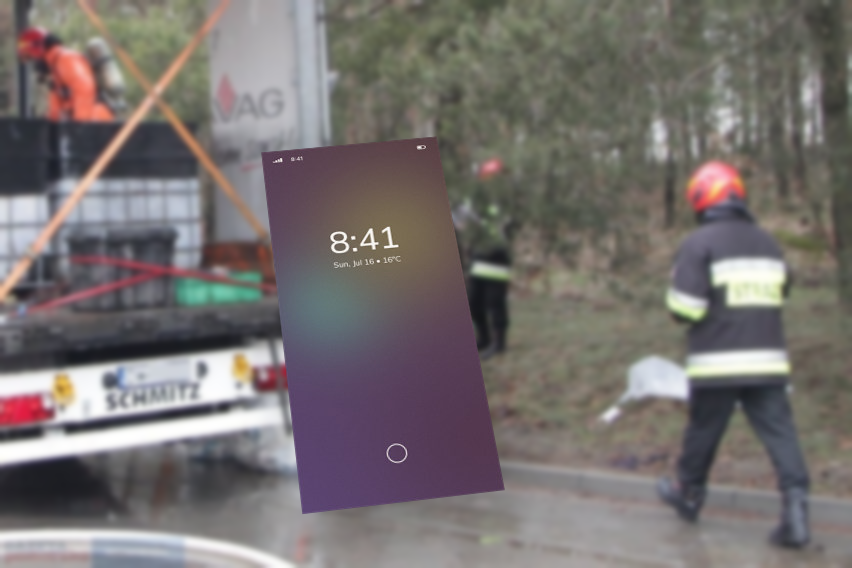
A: 8:41
